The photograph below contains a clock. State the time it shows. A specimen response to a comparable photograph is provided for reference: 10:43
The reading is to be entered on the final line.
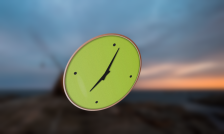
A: 7:02
